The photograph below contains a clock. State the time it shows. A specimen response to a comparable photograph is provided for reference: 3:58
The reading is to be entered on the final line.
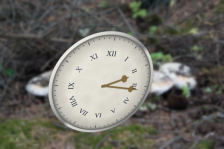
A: 2:16
